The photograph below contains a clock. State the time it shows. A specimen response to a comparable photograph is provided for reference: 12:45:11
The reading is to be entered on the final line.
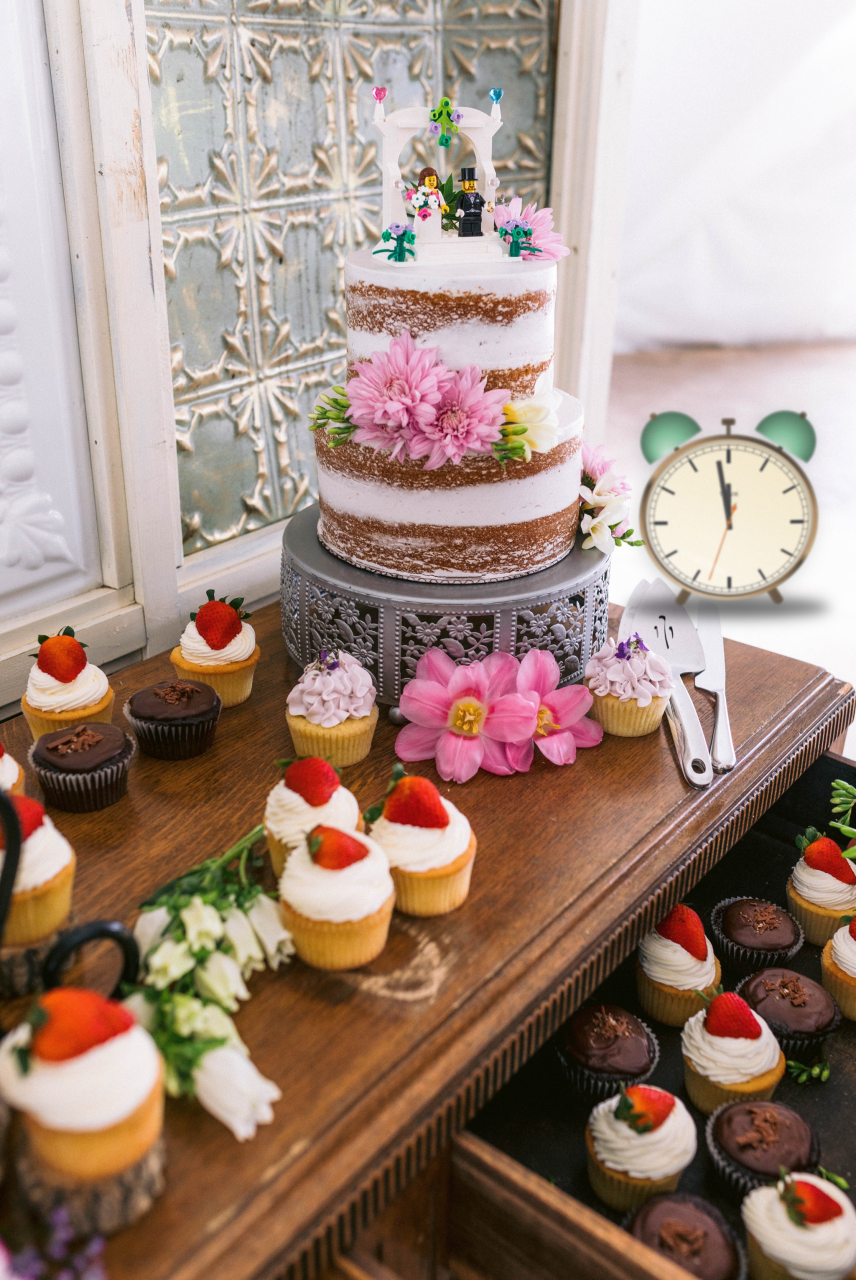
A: 11:58:33
